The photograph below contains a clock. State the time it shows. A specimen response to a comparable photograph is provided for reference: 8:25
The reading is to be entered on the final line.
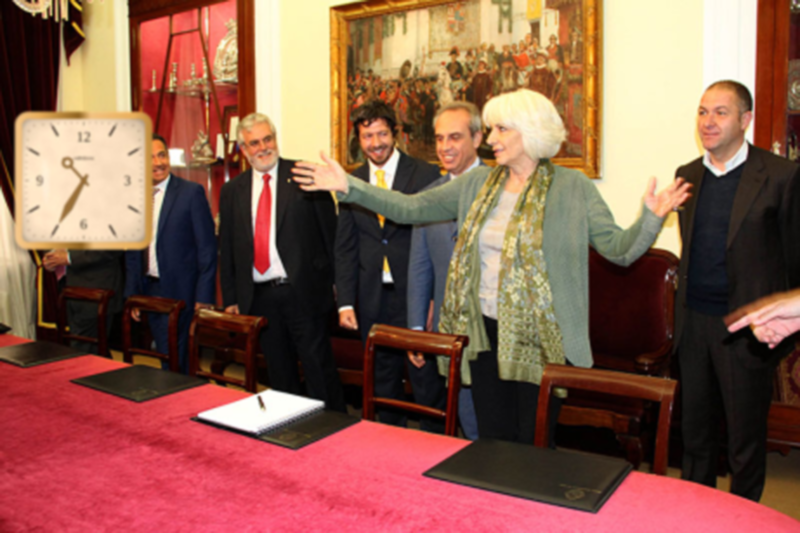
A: 10:35
